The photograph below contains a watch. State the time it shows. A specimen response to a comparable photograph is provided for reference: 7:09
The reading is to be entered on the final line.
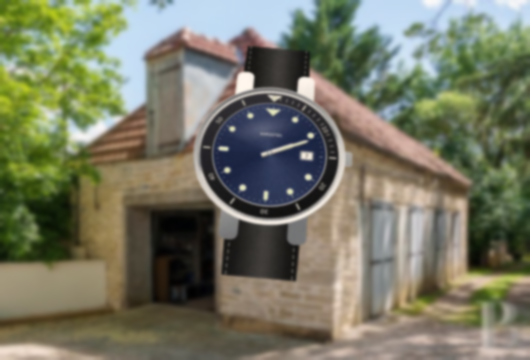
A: 2:11
